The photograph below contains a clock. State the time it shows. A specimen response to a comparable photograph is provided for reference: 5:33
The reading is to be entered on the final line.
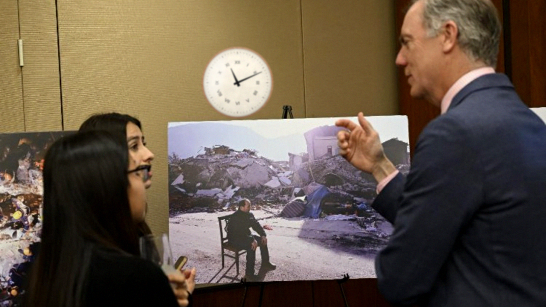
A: 11:11
